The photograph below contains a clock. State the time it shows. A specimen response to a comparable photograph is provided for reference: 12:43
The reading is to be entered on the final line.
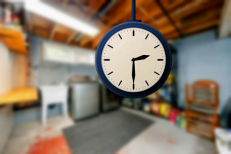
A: 2:30
